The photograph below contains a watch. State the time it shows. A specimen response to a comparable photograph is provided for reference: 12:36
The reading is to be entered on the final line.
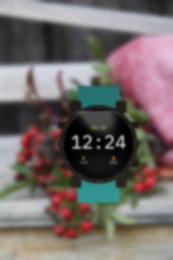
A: 12:24
